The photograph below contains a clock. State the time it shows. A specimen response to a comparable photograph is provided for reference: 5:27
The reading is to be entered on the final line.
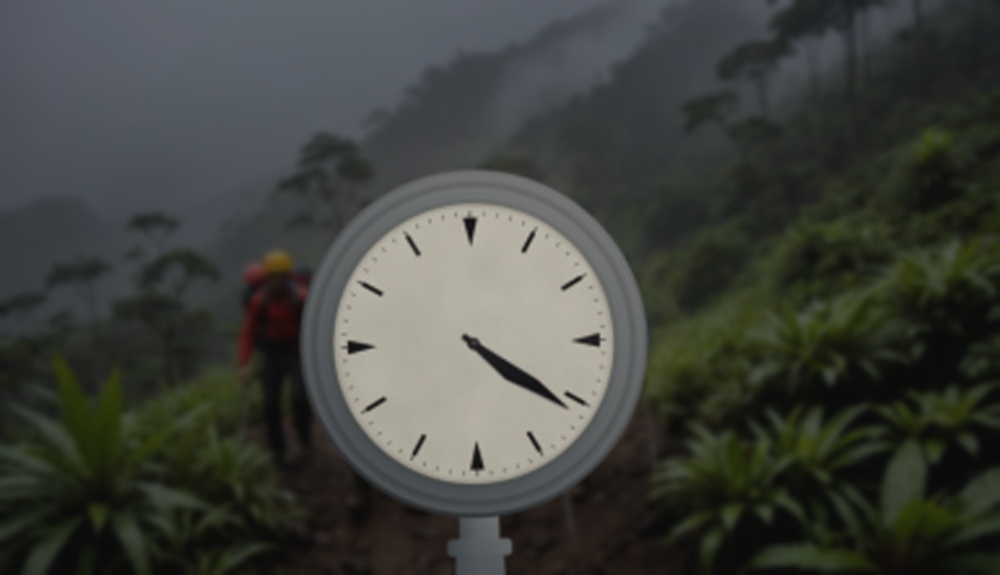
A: 4:21
